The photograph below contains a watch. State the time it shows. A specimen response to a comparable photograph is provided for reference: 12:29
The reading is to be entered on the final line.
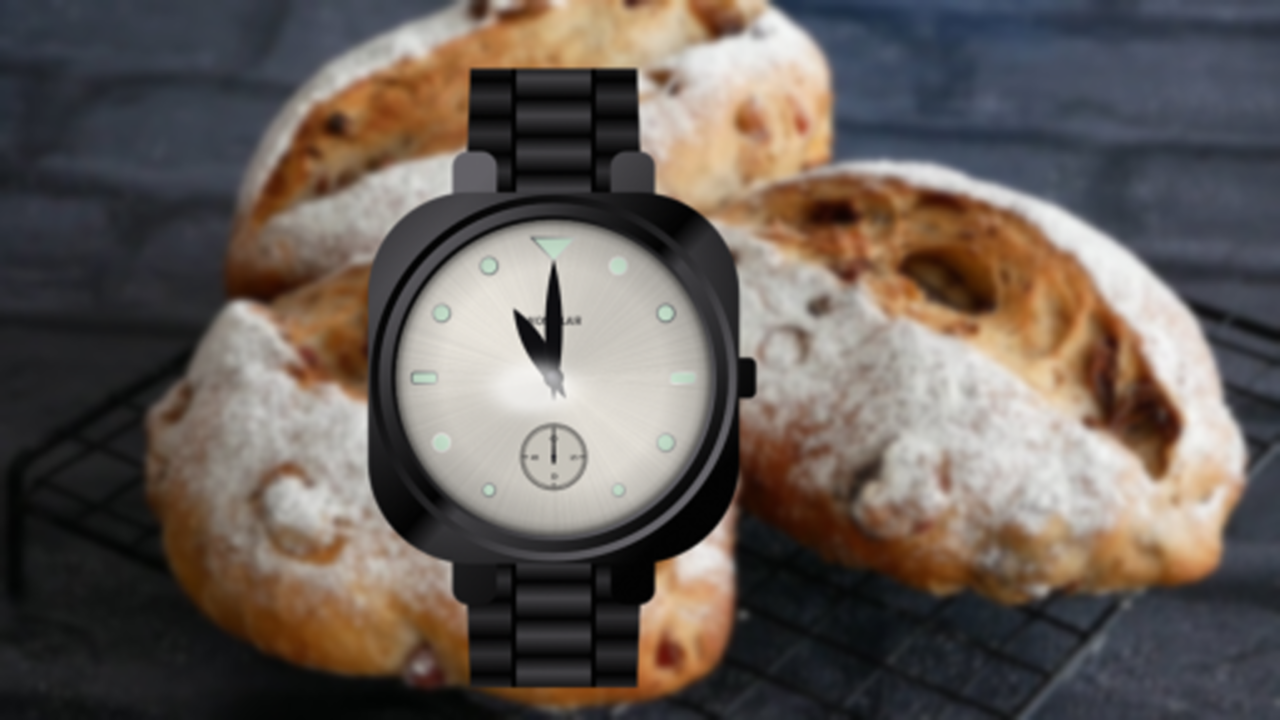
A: 11:00
